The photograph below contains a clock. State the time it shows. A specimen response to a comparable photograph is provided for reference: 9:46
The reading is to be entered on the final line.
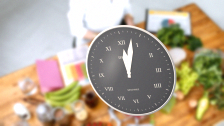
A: 12:03
